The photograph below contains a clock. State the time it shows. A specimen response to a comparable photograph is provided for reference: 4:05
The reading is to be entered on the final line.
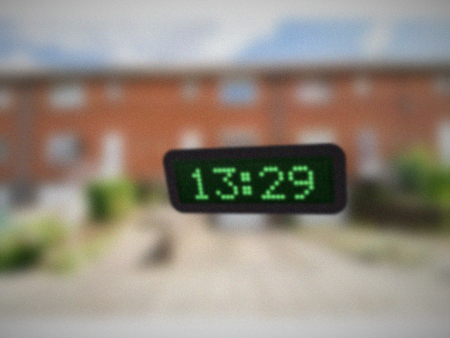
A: 13:29
